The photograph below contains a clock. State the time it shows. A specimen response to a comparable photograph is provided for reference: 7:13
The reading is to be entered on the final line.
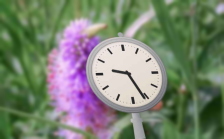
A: 9:26
